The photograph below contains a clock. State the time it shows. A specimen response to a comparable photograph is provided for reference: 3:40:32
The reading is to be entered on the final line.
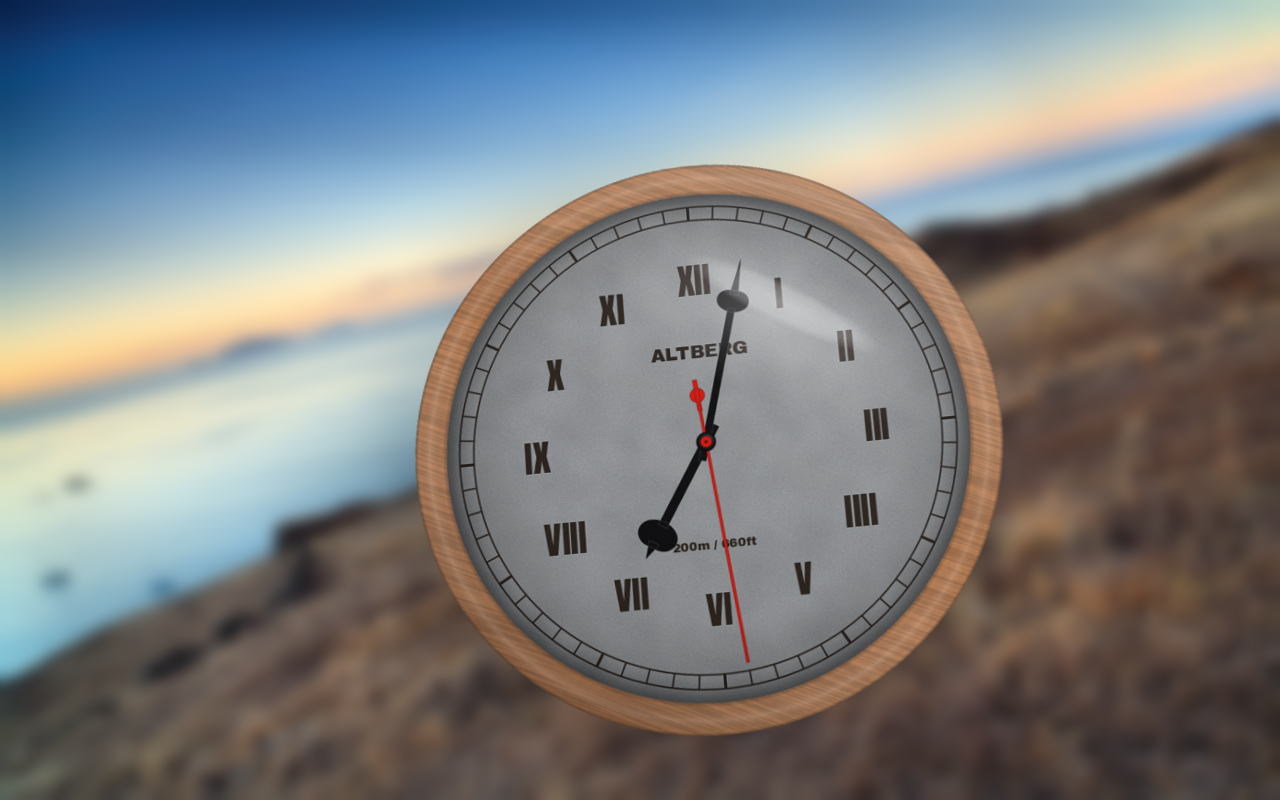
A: 7:02:29
